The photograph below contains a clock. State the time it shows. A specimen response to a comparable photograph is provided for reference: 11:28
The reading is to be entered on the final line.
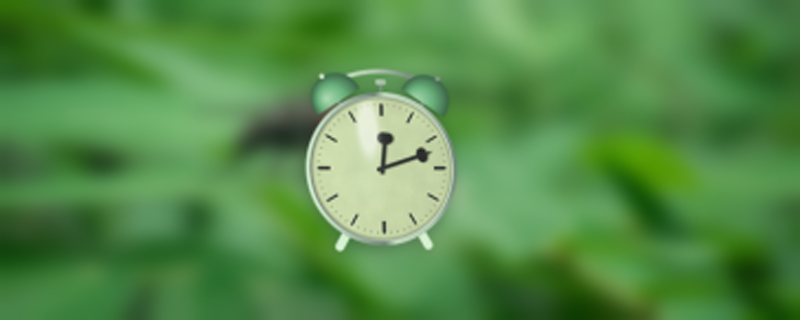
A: 12:12
